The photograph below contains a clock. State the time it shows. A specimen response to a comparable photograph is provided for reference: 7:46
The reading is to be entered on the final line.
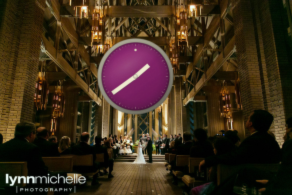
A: 1:39
